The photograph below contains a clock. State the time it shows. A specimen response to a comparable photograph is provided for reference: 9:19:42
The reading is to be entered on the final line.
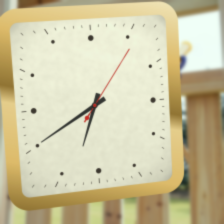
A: 6:40:06
